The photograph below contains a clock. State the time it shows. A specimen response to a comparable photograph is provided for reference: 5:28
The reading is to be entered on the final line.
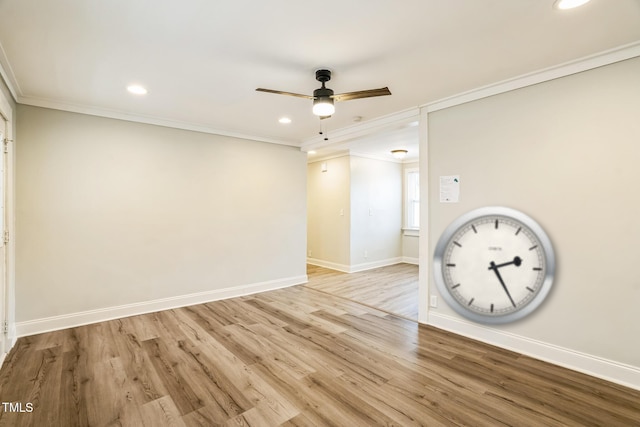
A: 2:25
